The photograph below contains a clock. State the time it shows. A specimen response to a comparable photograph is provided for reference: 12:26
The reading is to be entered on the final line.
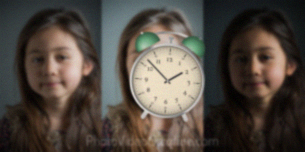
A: 1:52
